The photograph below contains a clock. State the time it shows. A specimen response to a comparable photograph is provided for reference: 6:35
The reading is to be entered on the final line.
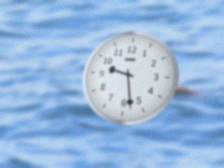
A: 9:28
